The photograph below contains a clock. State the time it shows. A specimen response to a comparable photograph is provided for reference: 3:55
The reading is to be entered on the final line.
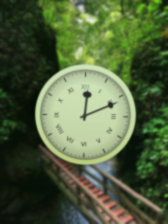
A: 12:11
